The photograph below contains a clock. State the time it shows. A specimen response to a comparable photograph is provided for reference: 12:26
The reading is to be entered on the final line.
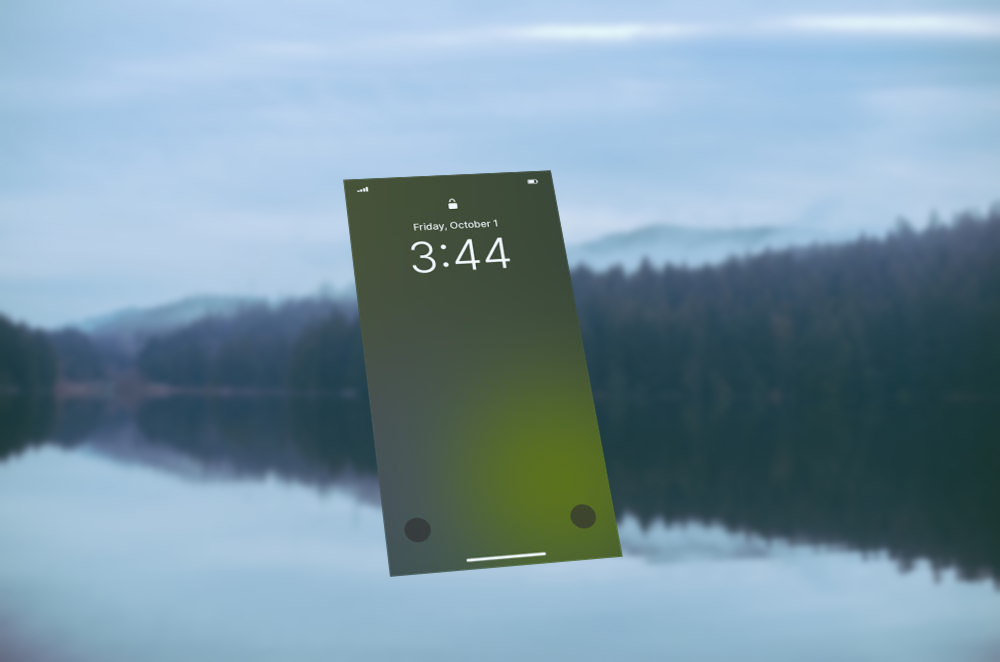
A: 3:44
